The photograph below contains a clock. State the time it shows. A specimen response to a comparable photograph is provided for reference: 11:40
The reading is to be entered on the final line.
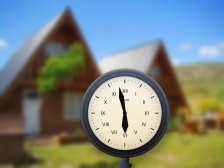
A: 5:58
